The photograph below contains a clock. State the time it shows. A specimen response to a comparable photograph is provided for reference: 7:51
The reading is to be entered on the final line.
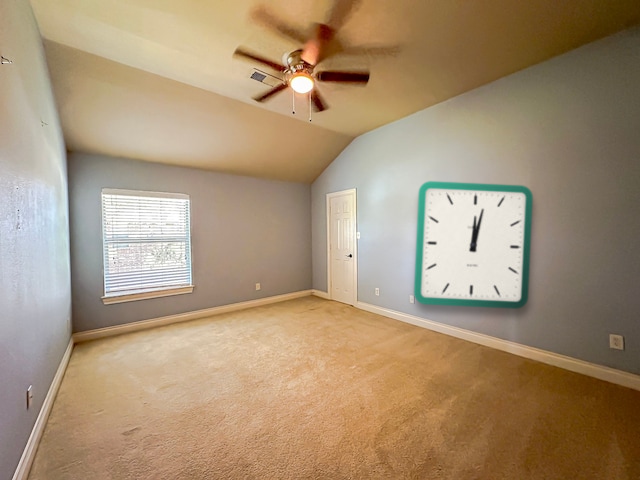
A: 12:02
